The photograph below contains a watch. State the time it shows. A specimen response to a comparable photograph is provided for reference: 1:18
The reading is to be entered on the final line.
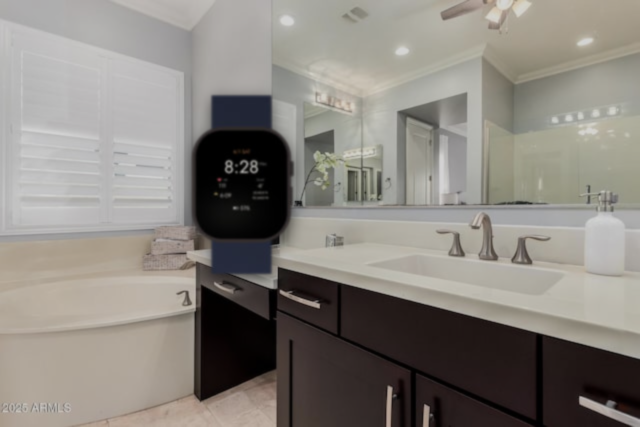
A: 8:28
